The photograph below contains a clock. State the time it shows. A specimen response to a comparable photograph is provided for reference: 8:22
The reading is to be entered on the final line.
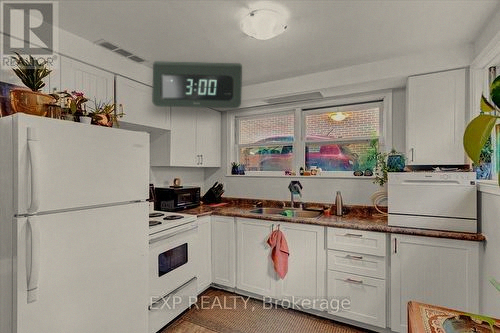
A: 3:00
